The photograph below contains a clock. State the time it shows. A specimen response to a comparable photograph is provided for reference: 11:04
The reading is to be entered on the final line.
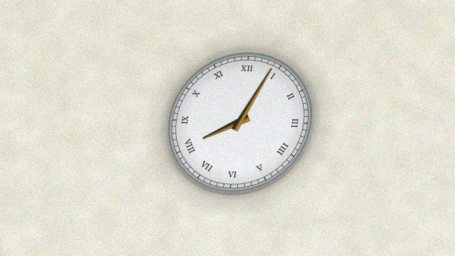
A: 8:04
